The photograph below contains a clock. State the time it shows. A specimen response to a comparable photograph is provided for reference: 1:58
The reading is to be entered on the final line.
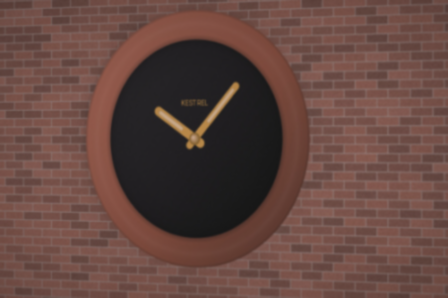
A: 10:07
